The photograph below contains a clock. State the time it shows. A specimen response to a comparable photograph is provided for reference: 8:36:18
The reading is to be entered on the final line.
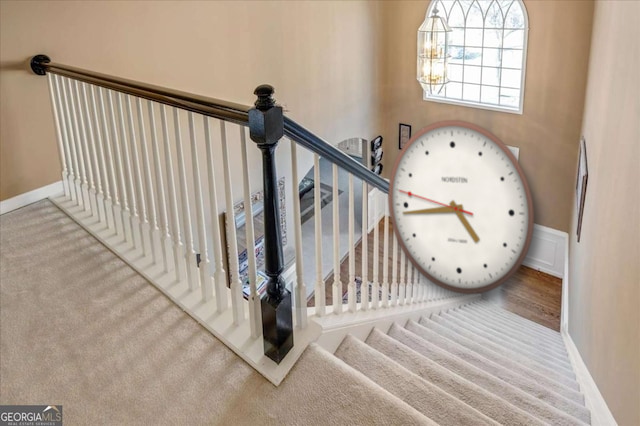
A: 4:43:47
